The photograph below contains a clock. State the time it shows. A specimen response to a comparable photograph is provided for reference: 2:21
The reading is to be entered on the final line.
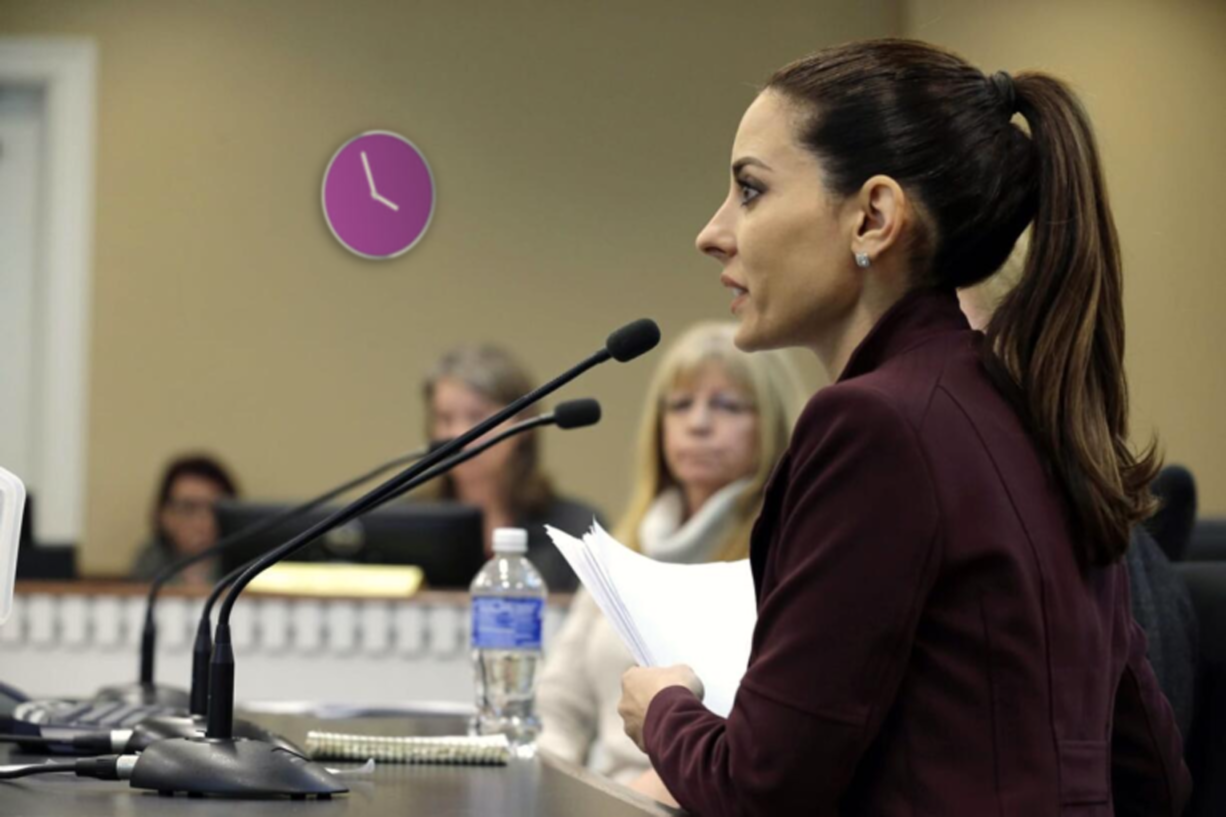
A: 3:57
